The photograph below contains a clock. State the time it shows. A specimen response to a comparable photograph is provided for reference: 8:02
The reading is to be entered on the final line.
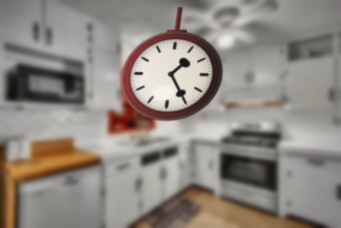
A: 1:25
